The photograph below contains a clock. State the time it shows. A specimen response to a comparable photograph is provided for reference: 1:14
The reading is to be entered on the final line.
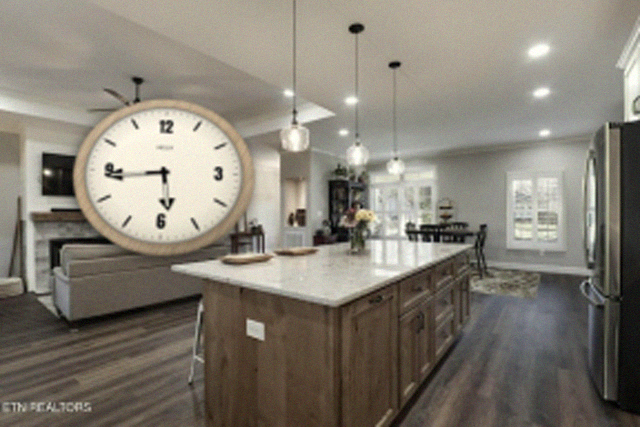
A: 5:44
